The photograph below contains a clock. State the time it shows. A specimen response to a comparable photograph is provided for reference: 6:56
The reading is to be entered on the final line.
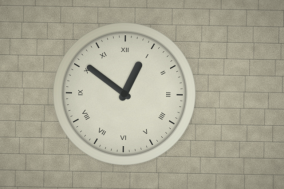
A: 12:51
